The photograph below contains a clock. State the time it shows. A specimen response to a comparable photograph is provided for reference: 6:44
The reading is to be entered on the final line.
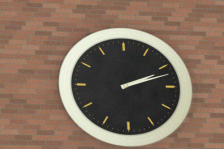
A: 2:12
